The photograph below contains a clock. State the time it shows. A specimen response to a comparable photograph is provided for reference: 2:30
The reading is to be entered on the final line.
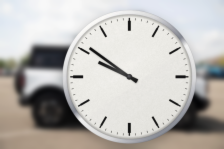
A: 9:51
